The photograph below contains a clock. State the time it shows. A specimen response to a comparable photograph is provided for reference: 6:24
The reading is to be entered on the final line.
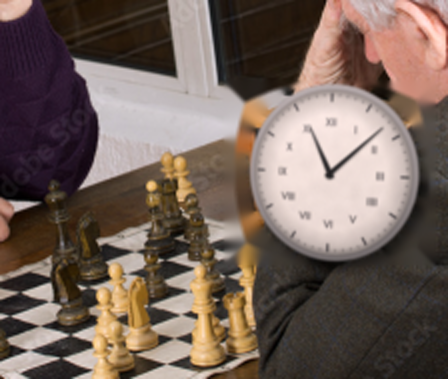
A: 11:08
